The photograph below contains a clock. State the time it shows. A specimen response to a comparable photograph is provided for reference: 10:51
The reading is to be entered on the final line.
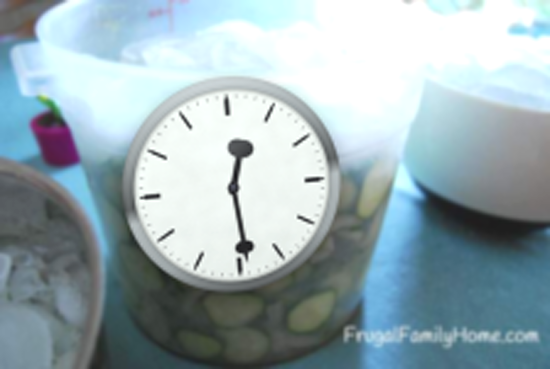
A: 12:29
